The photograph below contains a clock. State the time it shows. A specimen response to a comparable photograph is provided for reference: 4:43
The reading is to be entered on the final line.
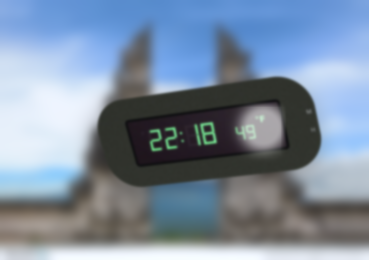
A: 22:18
